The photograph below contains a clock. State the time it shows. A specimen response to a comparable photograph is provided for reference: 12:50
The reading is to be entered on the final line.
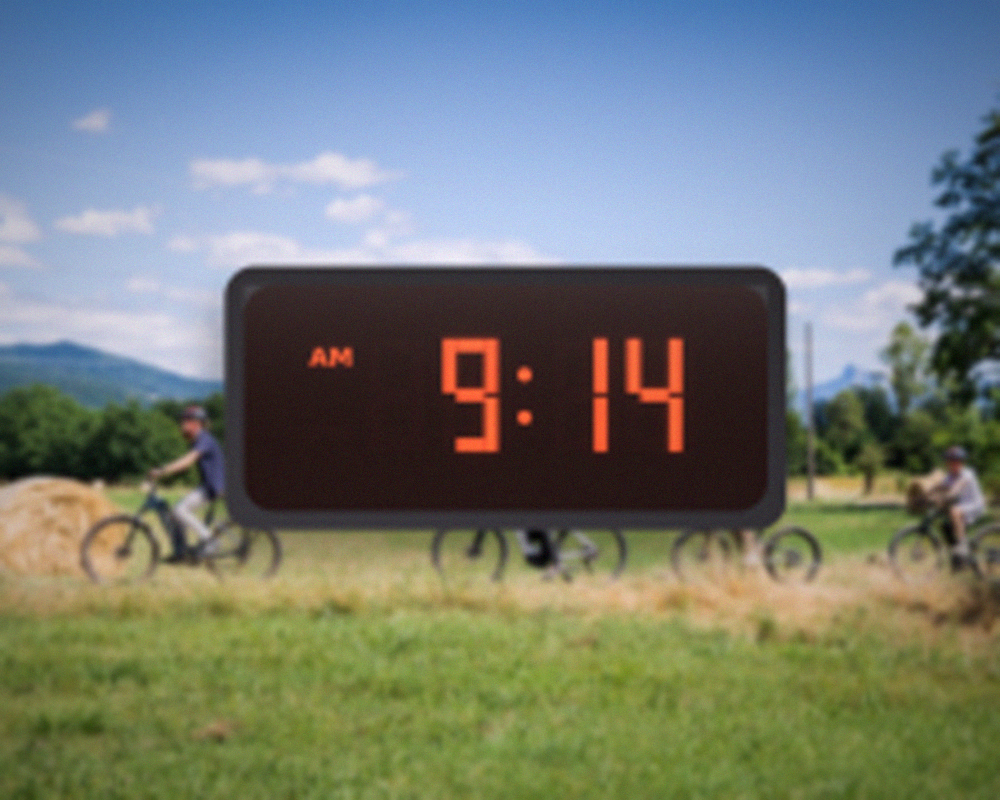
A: 9:14
